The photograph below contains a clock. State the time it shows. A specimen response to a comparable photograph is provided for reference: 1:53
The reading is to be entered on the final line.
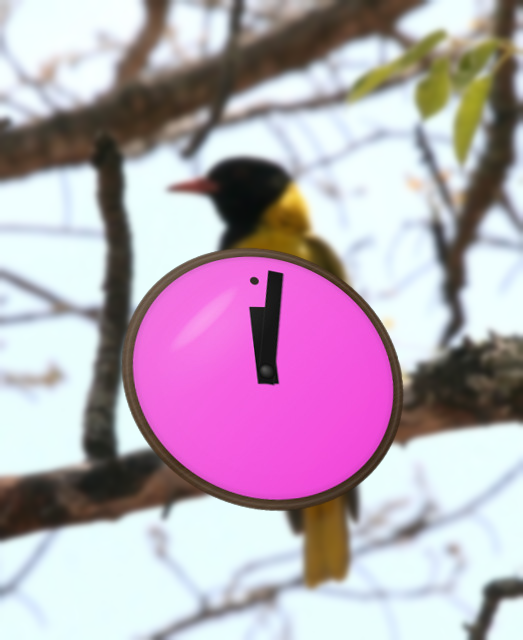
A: 12:02
